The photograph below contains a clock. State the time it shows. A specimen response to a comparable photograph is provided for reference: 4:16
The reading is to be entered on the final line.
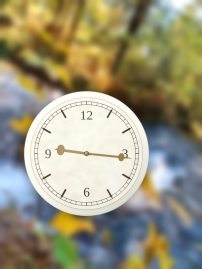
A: 9:16
